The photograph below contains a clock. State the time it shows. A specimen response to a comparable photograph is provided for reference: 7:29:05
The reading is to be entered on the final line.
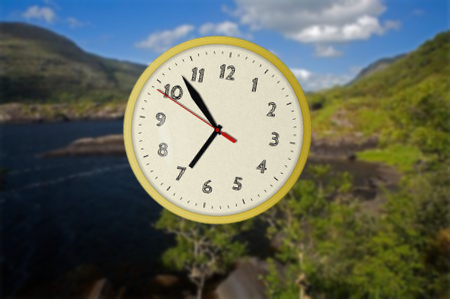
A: 6:52:49
